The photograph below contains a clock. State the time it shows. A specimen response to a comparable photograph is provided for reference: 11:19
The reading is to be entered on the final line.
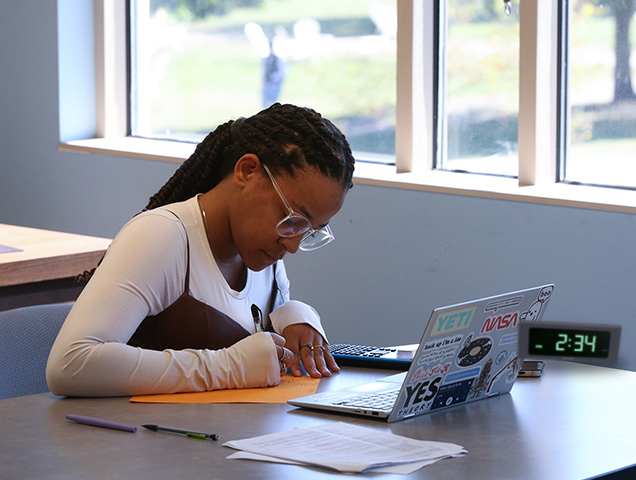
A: 2:34
